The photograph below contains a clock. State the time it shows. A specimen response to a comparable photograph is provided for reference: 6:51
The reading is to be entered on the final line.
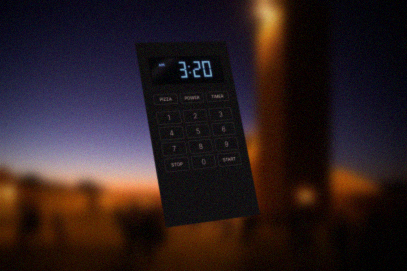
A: 3:20
